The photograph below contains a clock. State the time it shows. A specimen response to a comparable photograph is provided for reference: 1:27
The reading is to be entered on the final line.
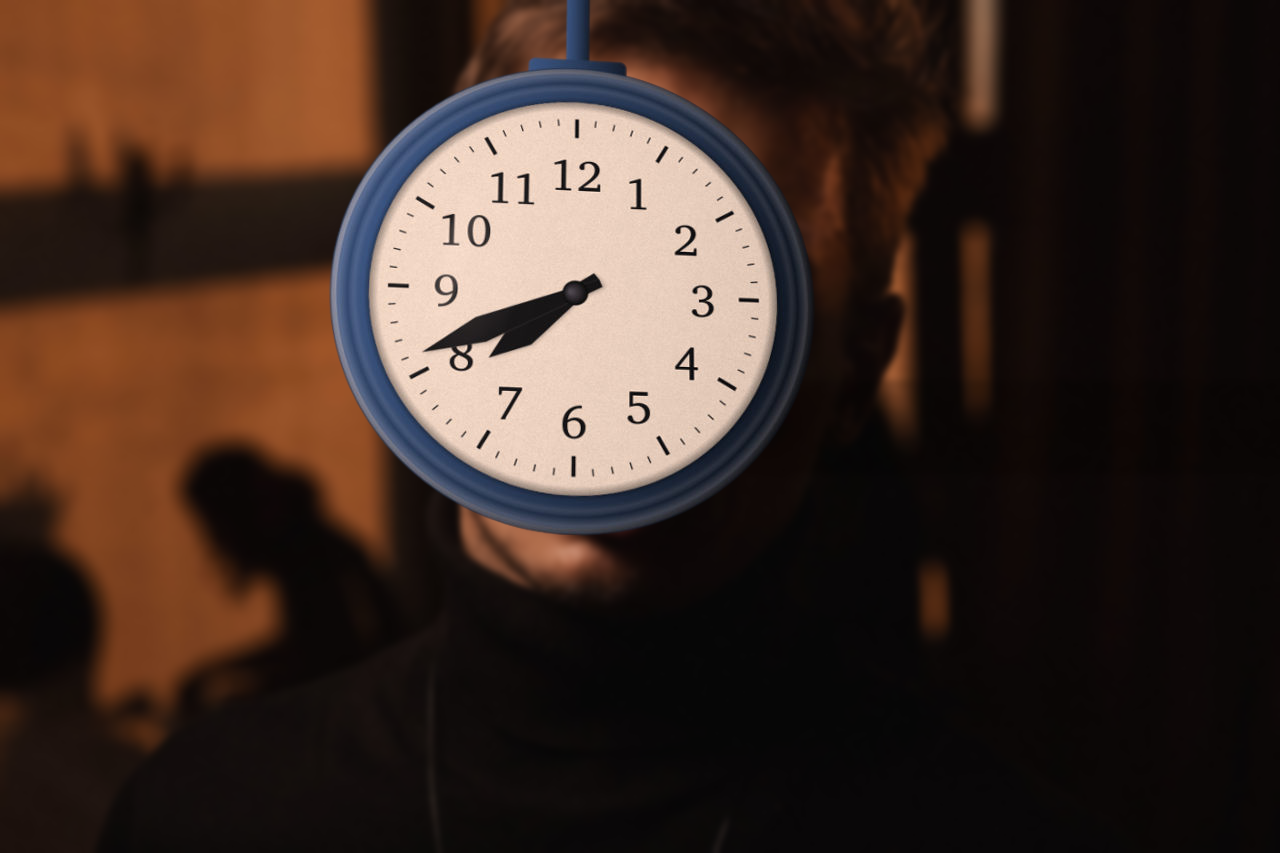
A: 7:41
